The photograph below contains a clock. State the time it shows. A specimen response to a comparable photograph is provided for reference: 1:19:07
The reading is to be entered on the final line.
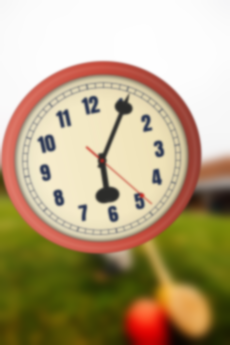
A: 6:05:24
